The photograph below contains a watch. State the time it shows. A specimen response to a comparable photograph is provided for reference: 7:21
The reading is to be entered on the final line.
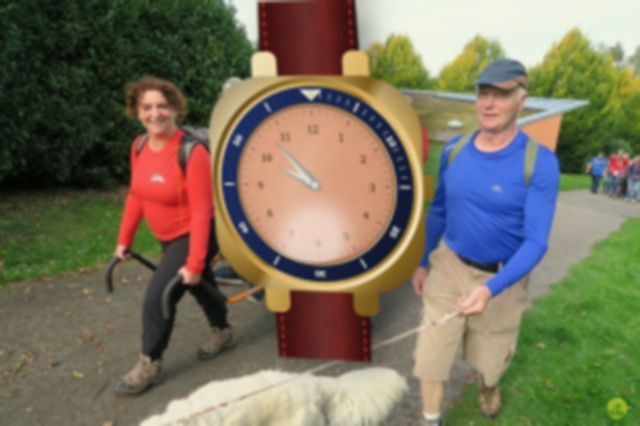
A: 9:53
